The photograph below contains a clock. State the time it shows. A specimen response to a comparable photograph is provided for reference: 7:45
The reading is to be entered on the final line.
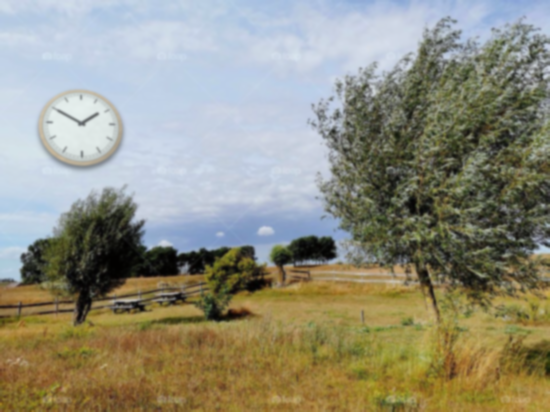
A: 1:50
